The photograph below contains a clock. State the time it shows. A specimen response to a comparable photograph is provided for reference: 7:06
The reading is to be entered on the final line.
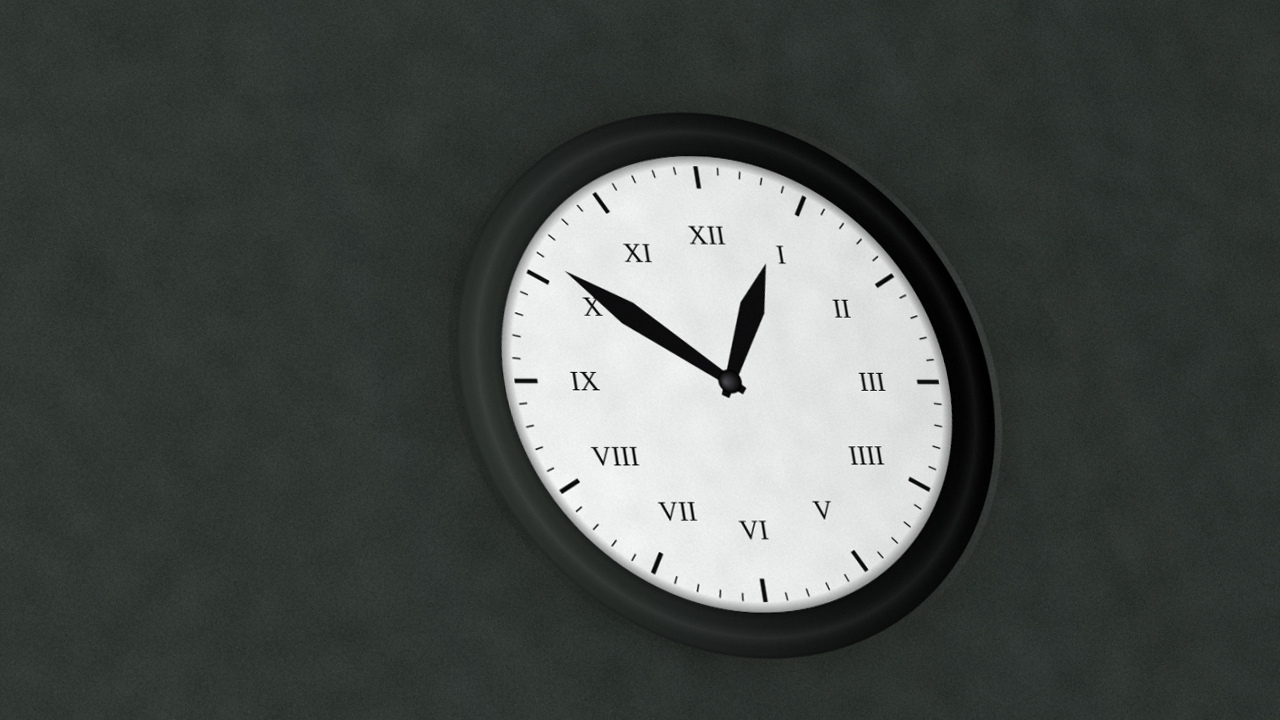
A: 12:51
